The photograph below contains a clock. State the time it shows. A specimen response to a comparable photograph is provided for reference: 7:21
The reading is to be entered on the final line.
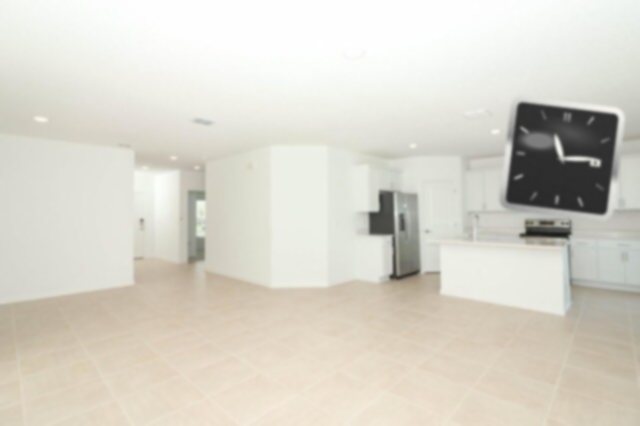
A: 11:14
